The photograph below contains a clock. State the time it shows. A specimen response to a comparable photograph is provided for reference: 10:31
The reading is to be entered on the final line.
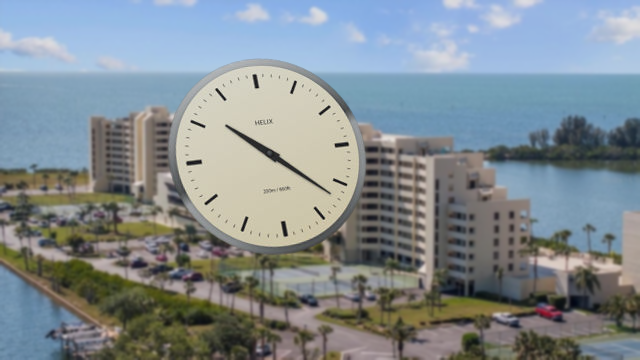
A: 10:22
